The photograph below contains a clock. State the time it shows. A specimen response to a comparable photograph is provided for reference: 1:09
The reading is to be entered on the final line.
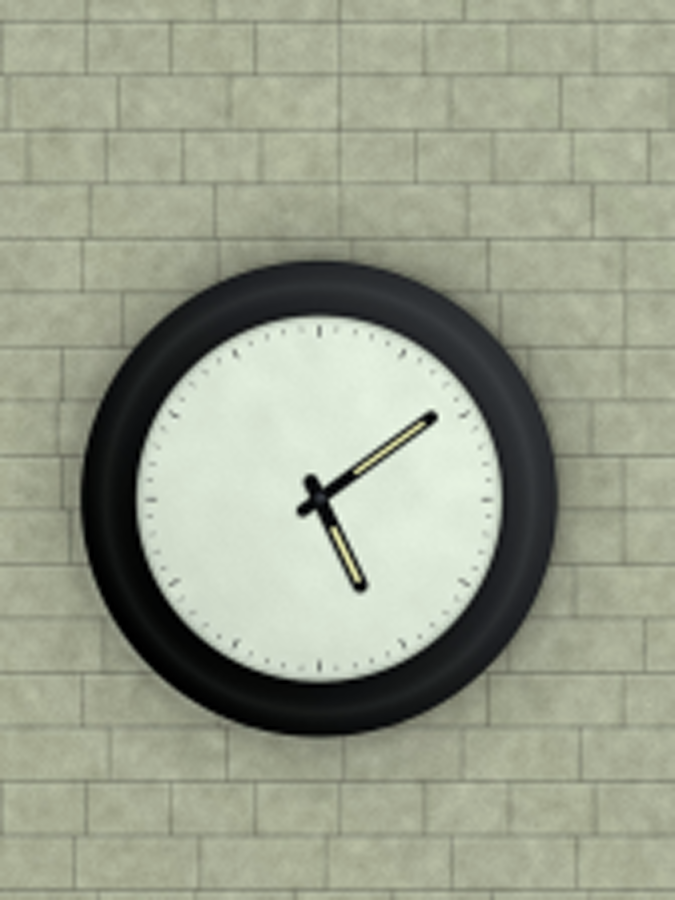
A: 5:09
